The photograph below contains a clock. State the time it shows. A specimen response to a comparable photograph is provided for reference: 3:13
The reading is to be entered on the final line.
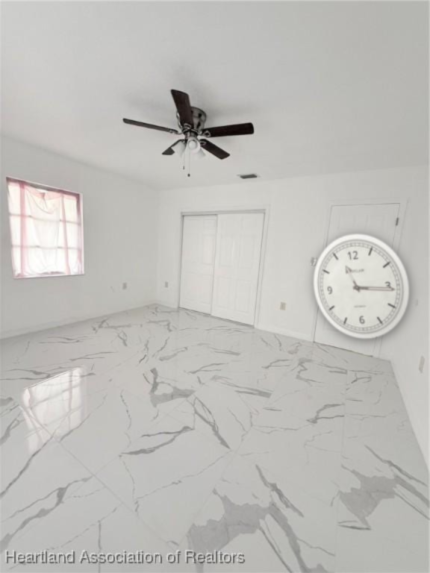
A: 11:16
